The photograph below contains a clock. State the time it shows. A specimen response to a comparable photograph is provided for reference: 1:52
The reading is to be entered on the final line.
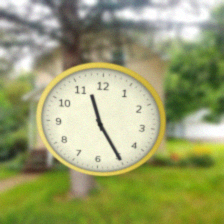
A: 11:25
